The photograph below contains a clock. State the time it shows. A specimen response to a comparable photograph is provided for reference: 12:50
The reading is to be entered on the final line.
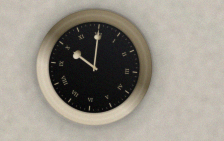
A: 10:00
